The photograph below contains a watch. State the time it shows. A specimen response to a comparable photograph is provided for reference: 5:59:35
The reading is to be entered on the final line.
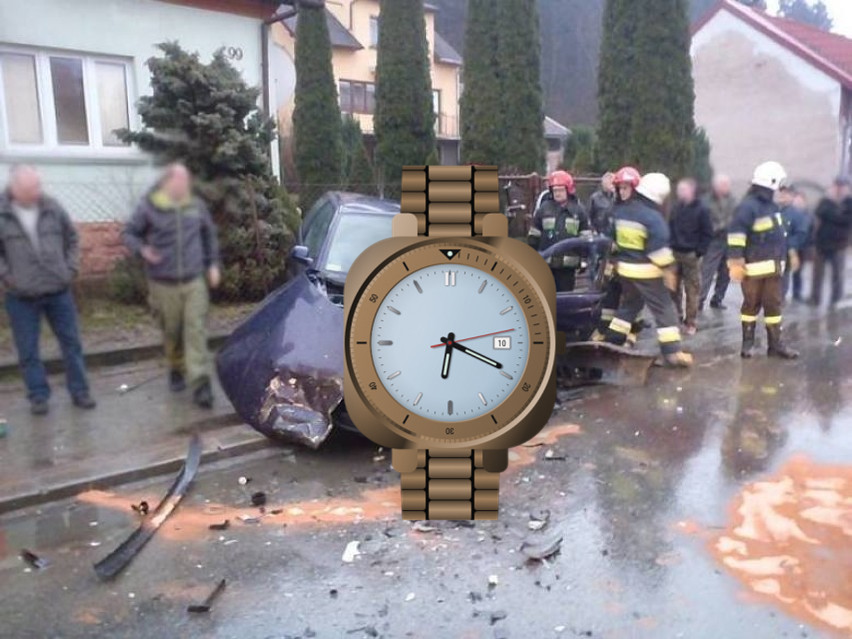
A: 6:19:13
